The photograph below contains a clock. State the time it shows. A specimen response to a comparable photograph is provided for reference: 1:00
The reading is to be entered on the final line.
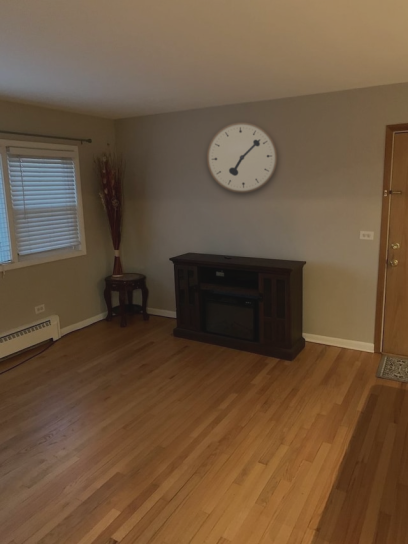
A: 7:08
